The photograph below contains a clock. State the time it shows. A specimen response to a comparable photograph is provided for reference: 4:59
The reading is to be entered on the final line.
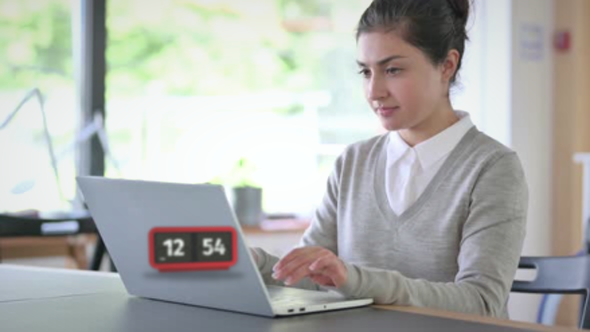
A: 12:54
